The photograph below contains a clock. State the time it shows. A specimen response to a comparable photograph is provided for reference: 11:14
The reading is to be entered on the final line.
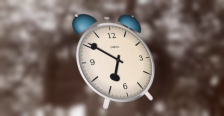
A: 6:51
